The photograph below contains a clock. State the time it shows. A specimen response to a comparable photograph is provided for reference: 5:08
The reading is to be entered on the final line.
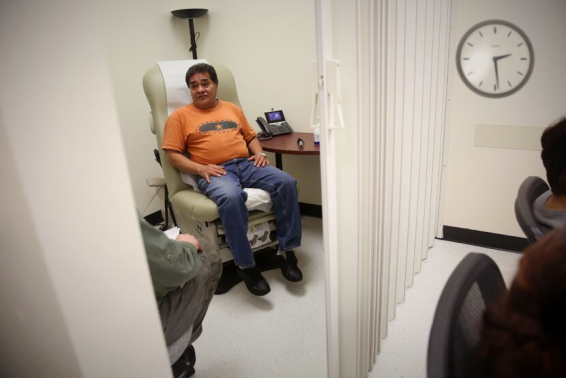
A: 2:29
